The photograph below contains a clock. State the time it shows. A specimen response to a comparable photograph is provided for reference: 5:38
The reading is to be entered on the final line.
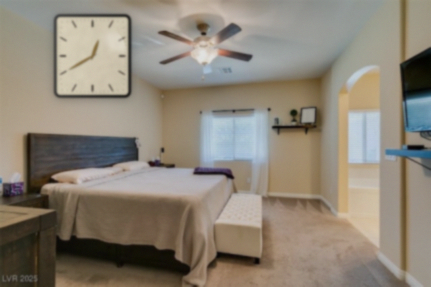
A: 12:40
